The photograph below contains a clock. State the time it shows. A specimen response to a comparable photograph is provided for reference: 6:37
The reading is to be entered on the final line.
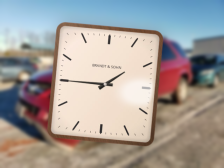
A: 1:45
